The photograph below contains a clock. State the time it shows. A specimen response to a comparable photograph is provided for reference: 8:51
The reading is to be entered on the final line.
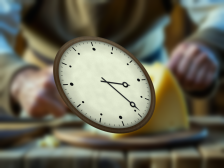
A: 3:24
